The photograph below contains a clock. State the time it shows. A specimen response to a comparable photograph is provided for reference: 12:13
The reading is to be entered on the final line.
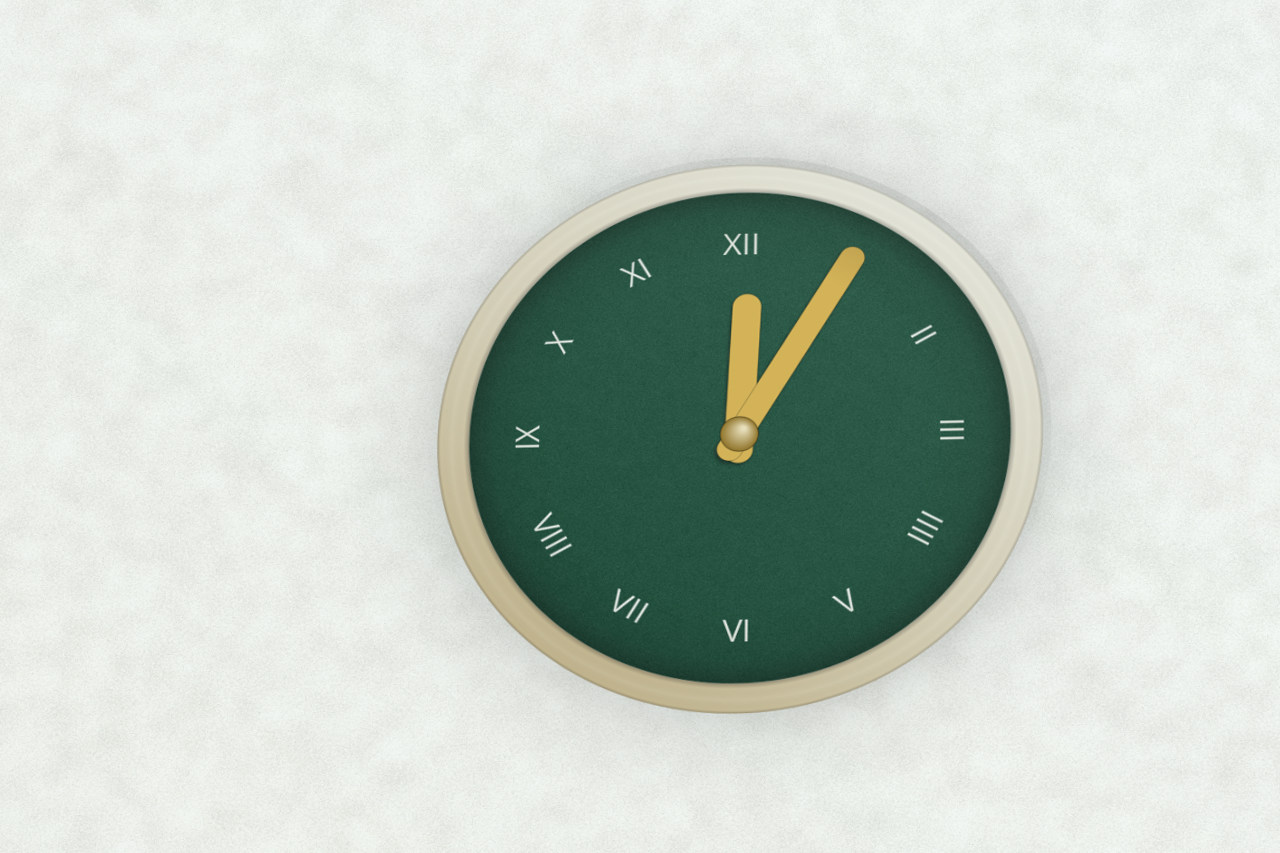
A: 12:05
